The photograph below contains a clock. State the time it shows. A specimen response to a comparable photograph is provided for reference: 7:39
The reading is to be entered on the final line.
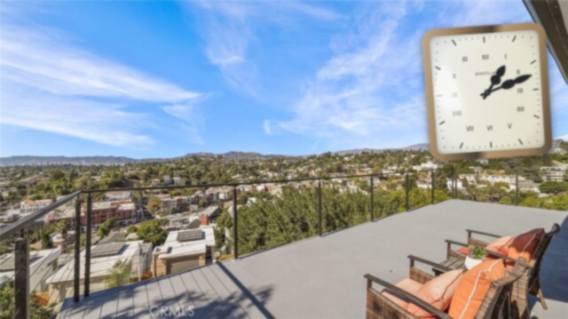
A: 1:12
